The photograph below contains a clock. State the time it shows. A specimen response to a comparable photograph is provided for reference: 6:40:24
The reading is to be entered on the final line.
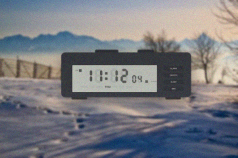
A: 11:12:04
